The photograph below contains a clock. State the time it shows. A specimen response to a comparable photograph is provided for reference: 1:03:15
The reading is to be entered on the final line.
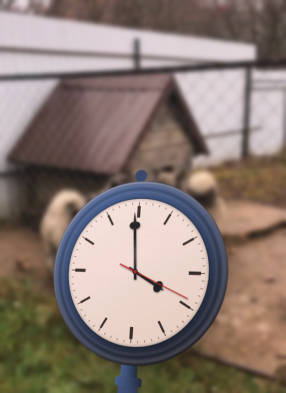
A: 3:59:19
